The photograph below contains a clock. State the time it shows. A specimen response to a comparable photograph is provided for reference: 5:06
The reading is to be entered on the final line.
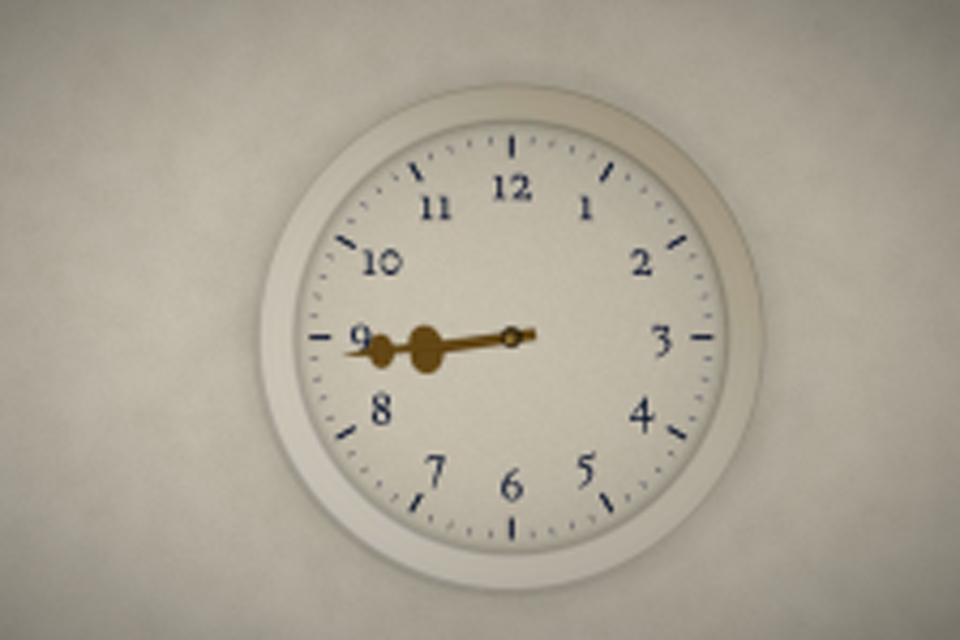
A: 8:44
